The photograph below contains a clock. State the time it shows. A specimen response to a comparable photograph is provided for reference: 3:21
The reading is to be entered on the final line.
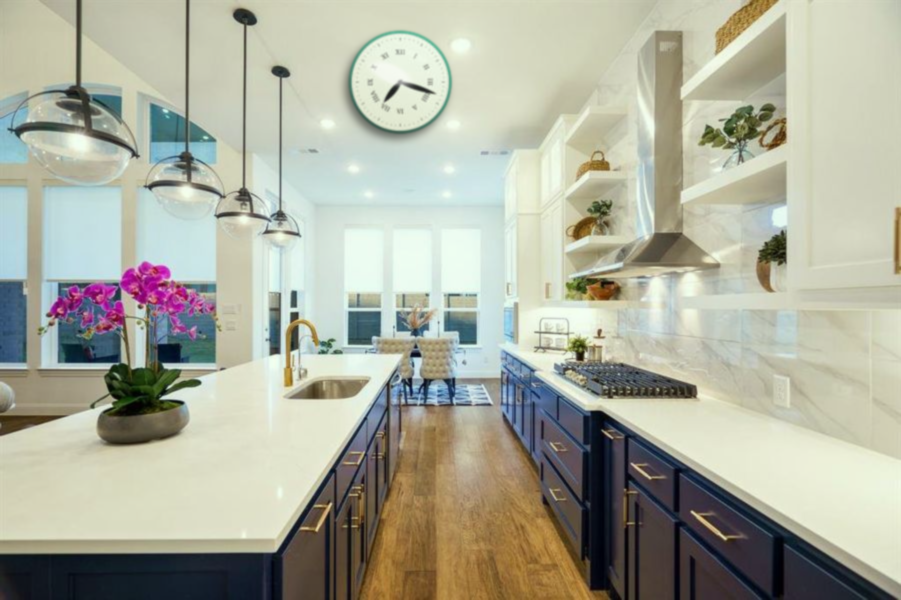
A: 7:18
